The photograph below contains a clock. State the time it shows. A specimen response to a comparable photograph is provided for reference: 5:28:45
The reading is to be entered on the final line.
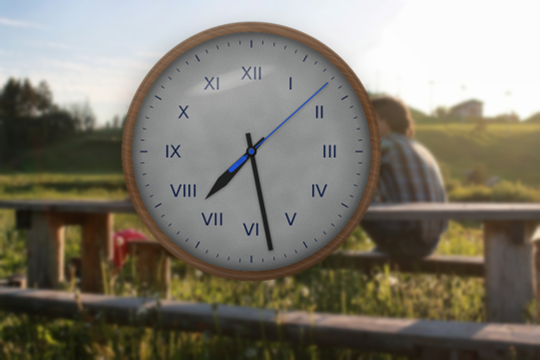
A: 7:28:08
